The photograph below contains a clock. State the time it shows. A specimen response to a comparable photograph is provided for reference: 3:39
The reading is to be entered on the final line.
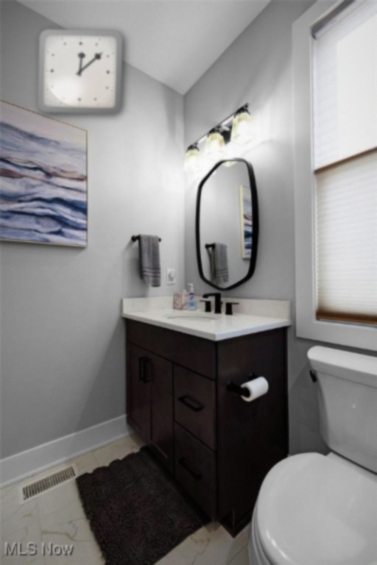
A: 12:08
